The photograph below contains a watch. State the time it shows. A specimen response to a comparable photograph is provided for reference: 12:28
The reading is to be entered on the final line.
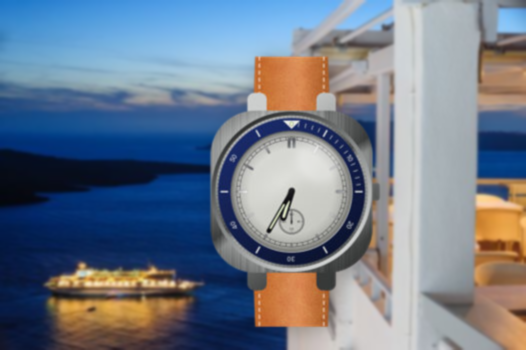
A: 6:35
